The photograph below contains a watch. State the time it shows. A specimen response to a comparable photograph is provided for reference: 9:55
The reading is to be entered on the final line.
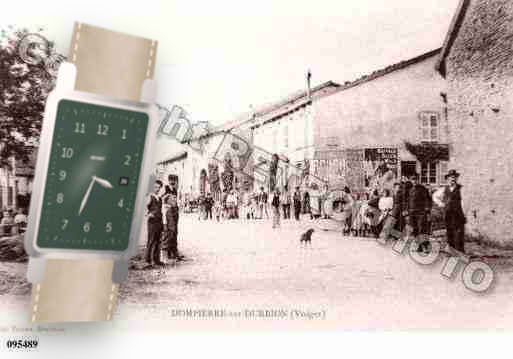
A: 3:33
